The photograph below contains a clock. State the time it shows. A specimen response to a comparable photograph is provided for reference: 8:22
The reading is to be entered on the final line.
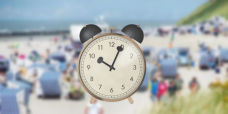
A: 10:04
